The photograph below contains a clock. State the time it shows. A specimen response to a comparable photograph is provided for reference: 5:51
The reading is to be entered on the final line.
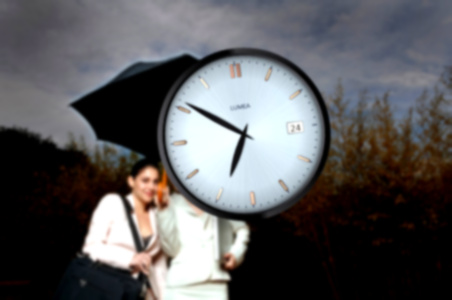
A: 6:51
